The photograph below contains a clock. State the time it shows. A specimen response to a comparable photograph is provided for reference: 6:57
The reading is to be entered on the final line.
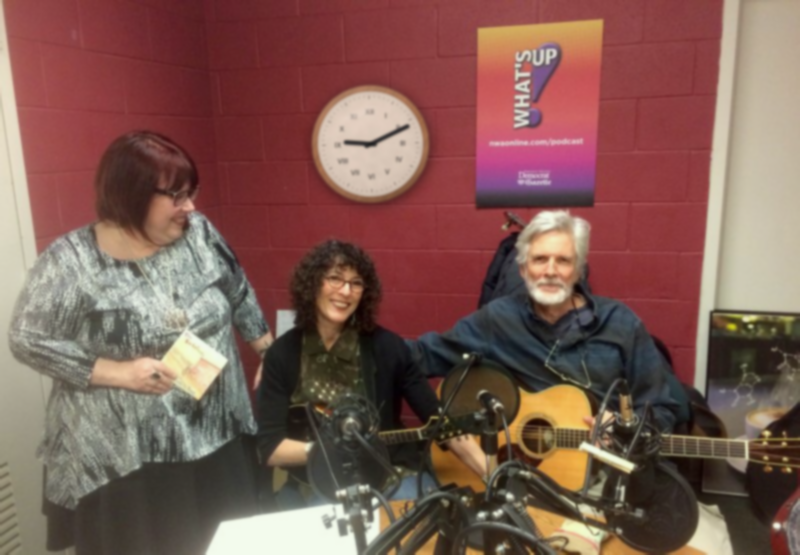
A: 9:11
